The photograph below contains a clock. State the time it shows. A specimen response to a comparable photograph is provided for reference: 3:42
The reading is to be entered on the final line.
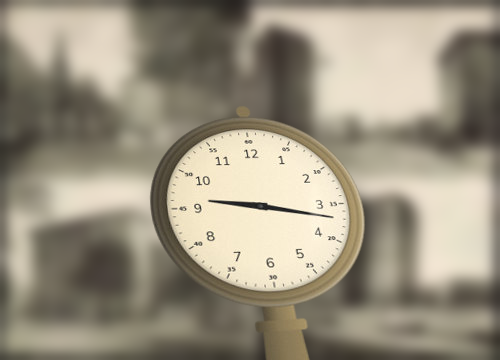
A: 9:17
